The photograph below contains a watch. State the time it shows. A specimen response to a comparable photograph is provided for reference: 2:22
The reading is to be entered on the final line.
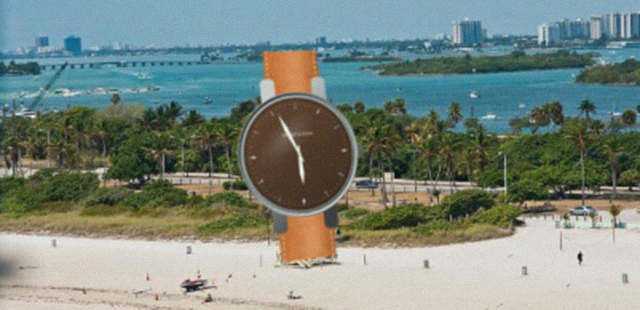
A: 5:56
